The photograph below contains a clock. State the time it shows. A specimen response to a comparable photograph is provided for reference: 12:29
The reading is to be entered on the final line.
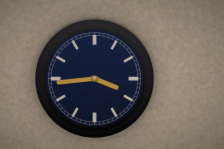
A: 3:44
